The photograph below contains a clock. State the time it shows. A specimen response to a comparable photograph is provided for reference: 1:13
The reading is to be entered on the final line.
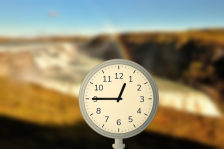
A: 12:45
